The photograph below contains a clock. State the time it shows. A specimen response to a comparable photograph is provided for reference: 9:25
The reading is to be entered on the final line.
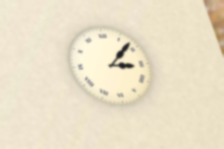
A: 3:08
